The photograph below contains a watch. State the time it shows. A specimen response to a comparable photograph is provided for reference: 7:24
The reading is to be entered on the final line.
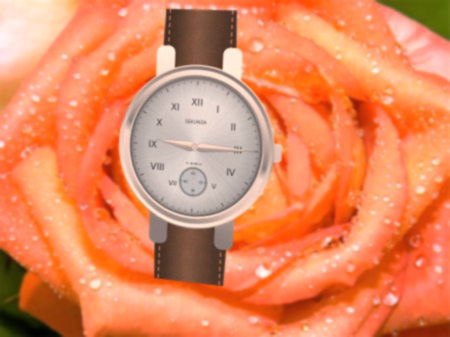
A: 9:15
